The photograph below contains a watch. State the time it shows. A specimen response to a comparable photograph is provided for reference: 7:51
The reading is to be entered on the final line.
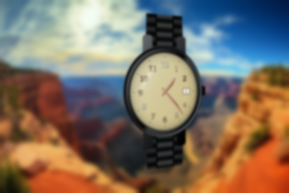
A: 1:23
